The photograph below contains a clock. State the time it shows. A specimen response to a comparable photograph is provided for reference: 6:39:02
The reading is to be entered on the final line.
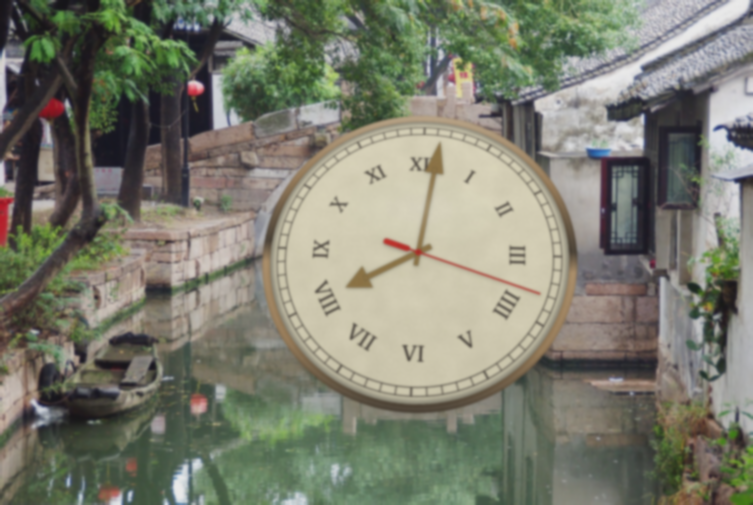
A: 8:01:18
